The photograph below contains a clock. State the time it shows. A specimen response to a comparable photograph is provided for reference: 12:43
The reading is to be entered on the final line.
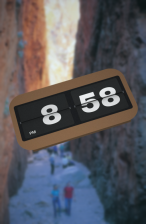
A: 8:58
